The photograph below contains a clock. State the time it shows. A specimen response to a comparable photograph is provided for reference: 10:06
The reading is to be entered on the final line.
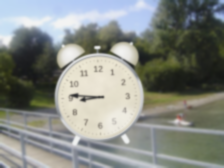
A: 8:46
